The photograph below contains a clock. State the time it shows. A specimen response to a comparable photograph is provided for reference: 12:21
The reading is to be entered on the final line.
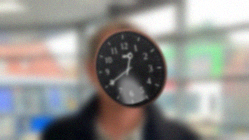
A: 12:40
